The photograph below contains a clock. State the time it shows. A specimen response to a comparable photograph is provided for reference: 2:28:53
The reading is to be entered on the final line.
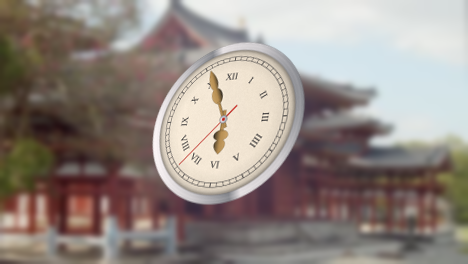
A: 5:55:37
